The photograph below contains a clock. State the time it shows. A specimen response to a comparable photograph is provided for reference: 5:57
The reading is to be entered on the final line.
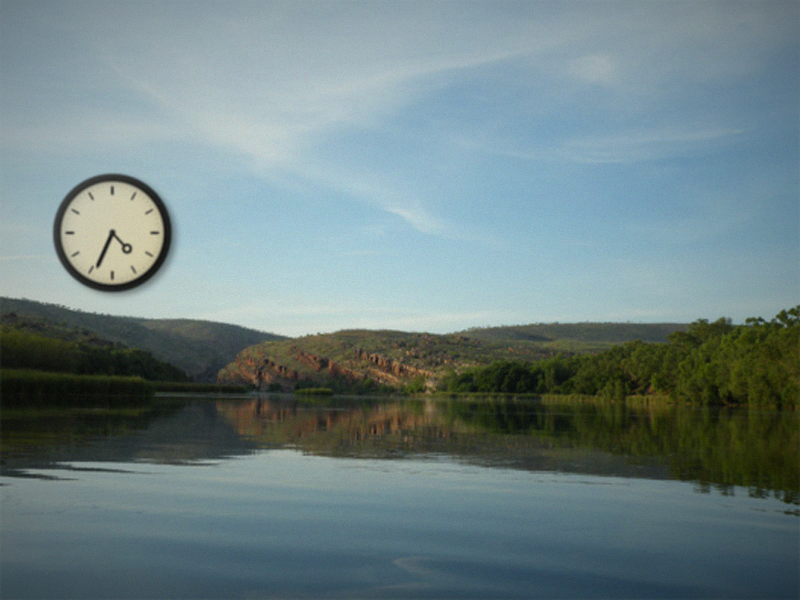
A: 4:34
